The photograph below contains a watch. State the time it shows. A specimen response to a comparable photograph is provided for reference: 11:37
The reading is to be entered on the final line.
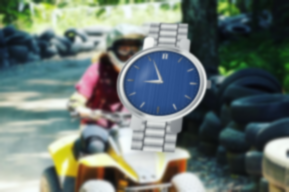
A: 8:56
